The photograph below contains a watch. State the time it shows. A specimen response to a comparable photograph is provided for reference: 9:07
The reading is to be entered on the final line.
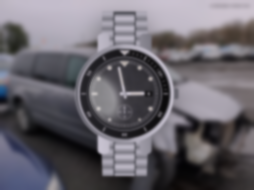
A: 2:58
